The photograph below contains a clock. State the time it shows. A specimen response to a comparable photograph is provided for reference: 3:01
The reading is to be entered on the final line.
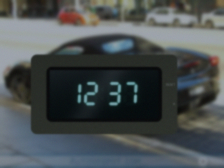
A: 12:37
